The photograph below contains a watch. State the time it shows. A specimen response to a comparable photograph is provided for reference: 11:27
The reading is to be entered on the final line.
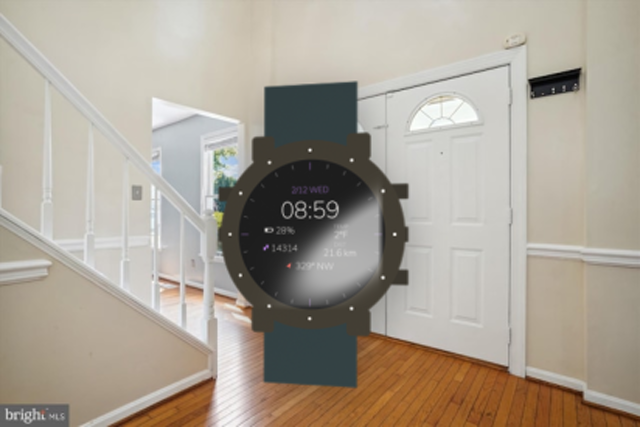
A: 8:59
